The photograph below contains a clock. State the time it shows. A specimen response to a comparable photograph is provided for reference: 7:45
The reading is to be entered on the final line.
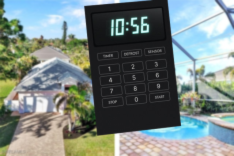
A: 10:56
